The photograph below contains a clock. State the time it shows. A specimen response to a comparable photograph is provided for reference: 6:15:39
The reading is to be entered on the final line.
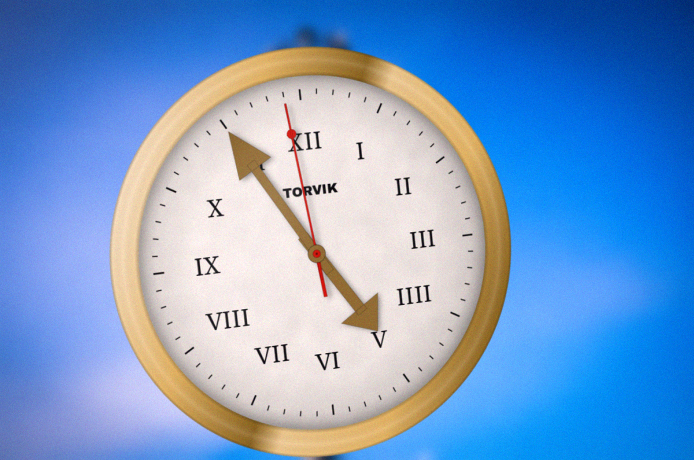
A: 4:54:59
